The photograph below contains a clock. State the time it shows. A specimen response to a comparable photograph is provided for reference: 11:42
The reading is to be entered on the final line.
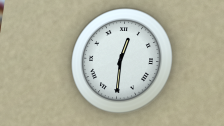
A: 12:30
